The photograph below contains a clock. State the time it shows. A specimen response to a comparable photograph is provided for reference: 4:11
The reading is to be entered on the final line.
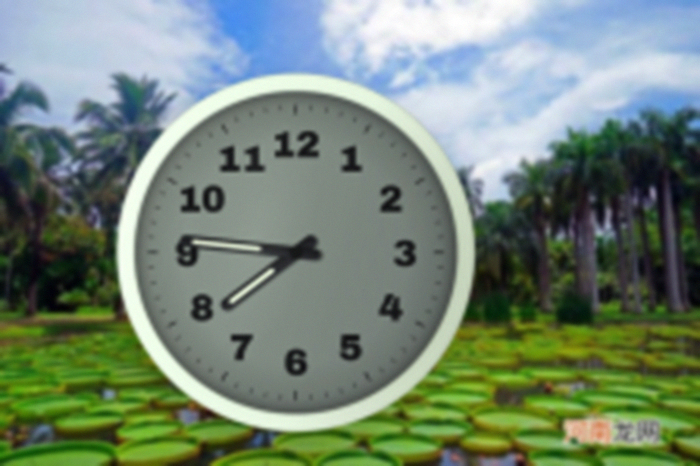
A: 7:46
